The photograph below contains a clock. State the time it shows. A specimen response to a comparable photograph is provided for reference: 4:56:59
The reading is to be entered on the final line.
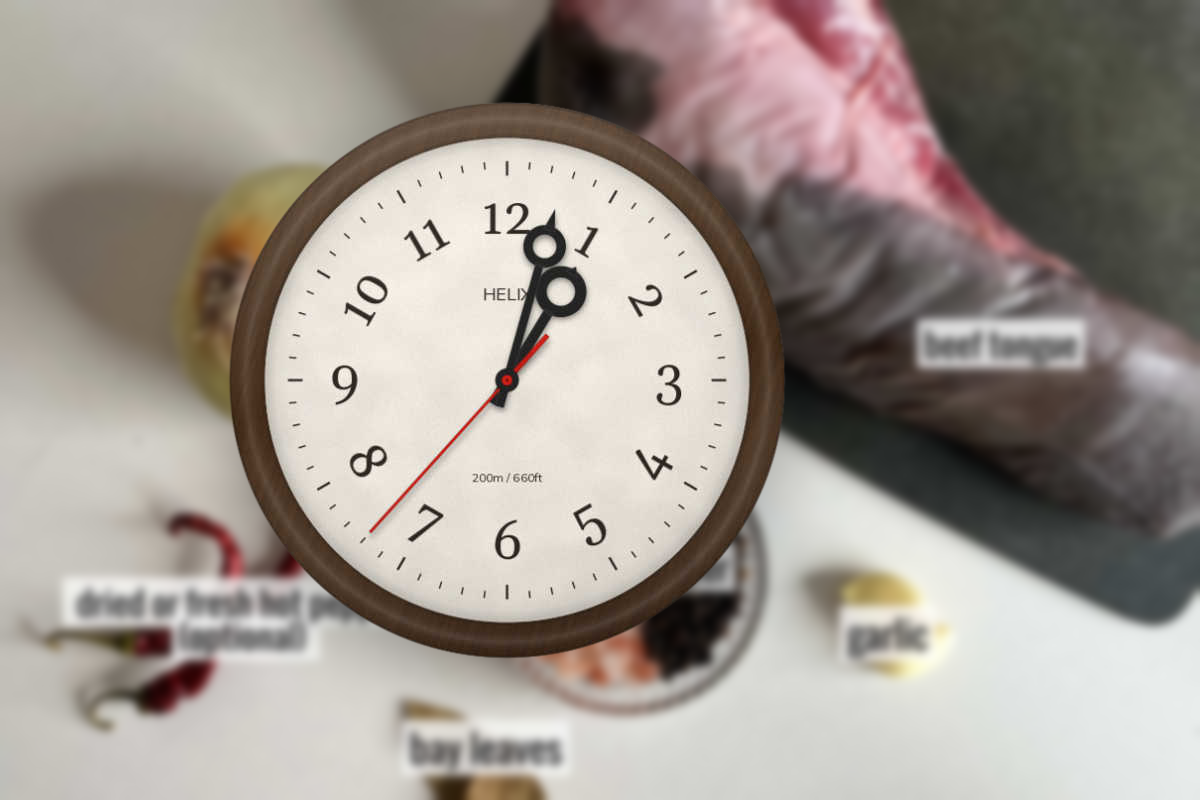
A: 1:02:37
